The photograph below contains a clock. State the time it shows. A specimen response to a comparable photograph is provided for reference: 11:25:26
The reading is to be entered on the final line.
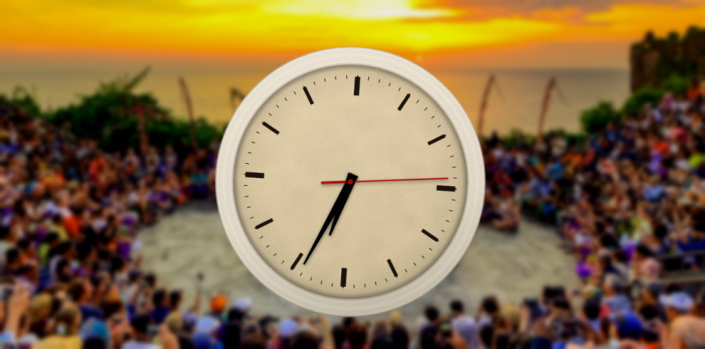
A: 6:34:14
